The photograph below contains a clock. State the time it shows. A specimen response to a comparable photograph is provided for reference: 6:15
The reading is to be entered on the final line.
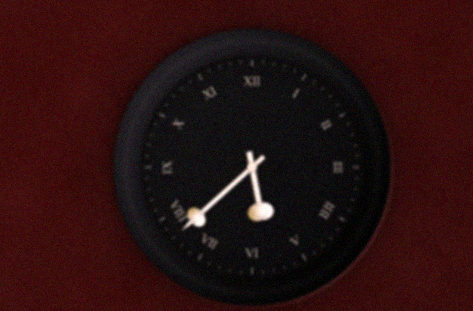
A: 5:38
